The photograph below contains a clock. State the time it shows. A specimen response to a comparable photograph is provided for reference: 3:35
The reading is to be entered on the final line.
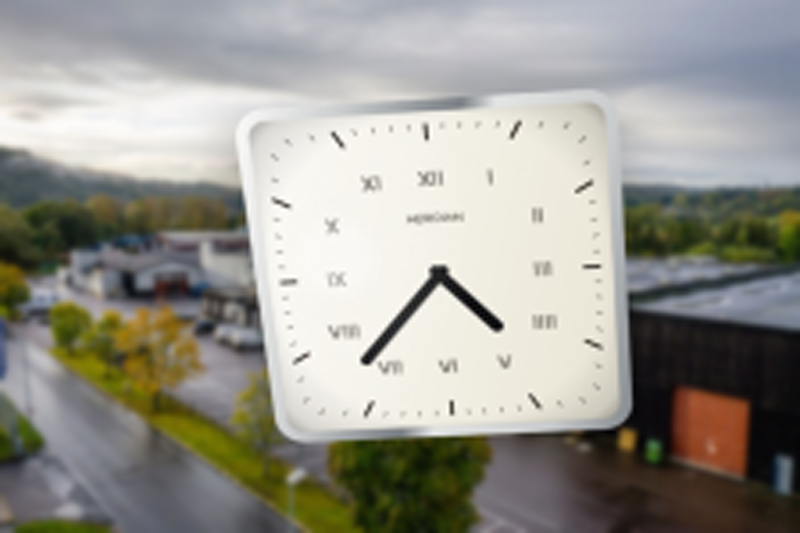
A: 4:37
